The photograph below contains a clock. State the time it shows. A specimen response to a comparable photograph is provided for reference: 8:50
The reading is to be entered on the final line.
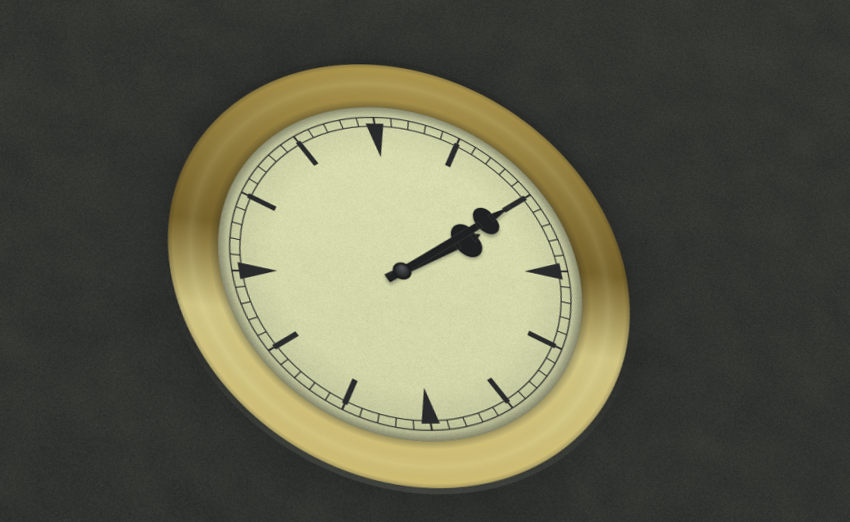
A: 2:10
